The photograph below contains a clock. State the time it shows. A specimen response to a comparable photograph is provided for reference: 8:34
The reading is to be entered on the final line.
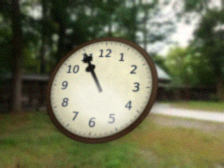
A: 10:55
